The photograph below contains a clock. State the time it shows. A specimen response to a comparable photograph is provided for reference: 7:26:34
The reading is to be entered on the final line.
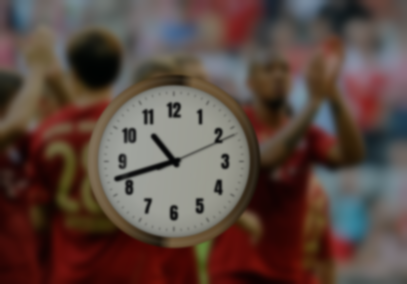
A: 10:42:11
